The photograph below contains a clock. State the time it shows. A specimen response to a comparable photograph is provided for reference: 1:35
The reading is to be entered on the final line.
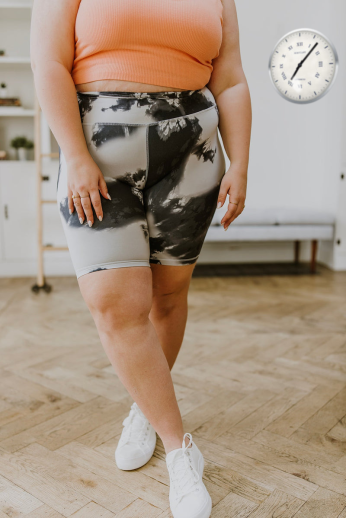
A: 7:07
